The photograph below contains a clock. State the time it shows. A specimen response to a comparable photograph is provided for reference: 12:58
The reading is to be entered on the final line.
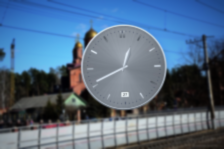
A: 12:41
